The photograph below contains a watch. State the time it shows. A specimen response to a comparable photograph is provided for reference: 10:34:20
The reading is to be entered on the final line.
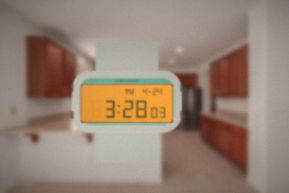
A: 3:28:03
